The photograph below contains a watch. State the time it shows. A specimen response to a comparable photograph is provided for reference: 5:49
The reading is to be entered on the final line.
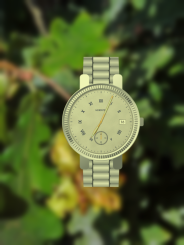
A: 7:04
